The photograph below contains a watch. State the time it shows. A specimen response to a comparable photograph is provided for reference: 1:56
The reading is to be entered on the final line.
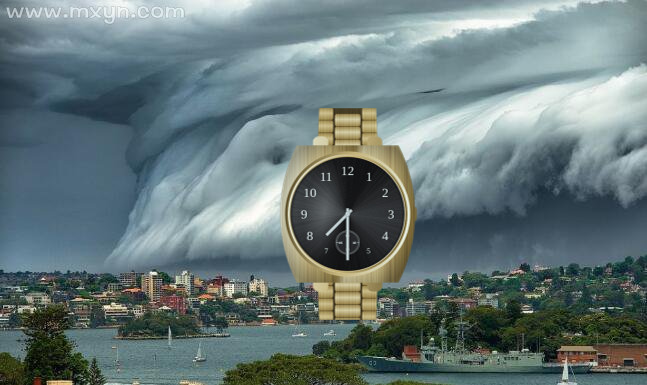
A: 7:30
